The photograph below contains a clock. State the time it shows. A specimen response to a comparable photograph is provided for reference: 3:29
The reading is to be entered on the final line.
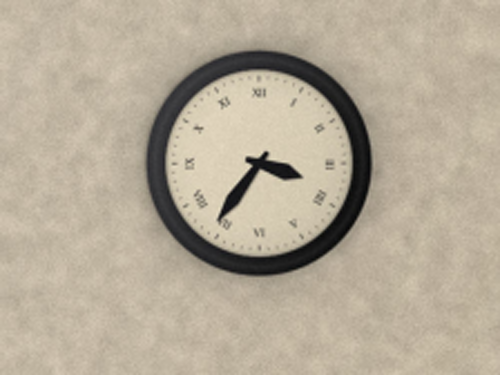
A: 3:36
